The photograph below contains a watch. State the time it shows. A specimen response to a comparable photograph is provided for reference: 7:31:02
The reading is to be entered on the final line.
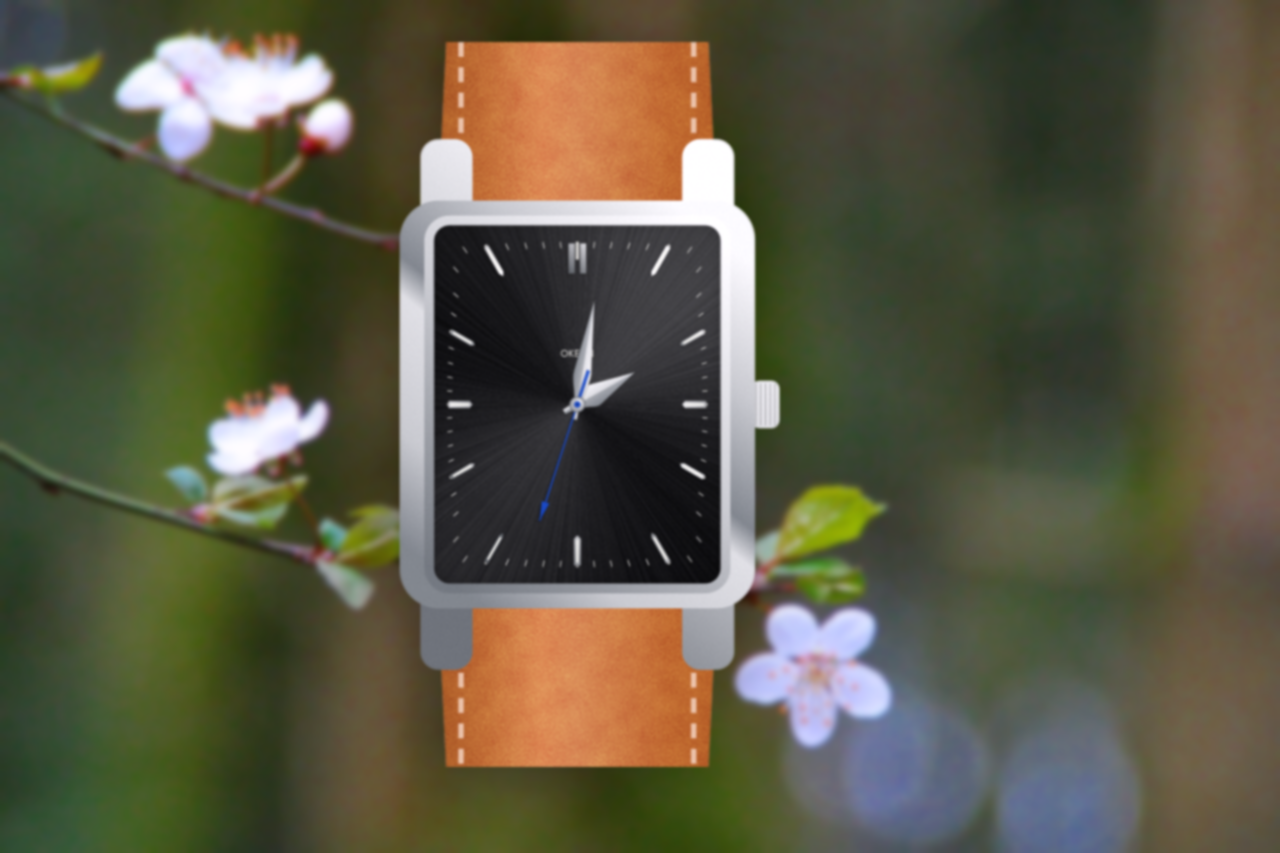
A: 2:01:33
